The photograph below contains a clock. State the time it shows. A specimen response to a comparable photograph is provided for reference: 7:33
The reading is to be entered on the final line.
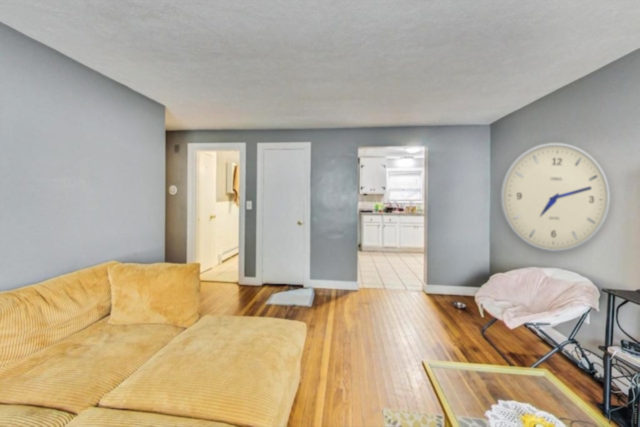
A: 7:12
